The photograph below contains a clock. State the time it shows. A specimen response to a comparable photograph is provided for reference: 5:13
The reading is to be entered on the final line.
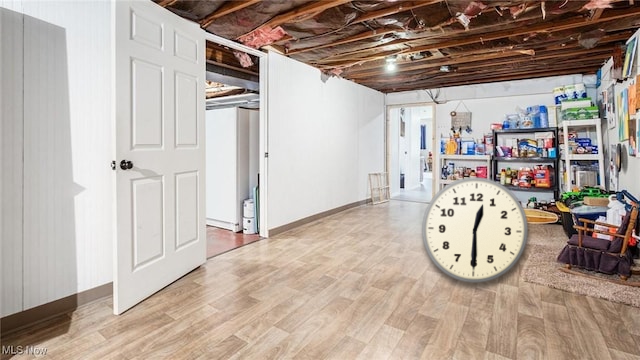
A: 12:30
